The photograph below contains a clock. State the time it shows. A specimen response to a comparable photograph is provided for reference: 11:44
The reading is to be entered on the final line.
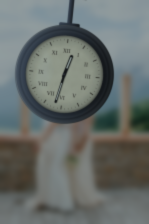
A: 12:32
